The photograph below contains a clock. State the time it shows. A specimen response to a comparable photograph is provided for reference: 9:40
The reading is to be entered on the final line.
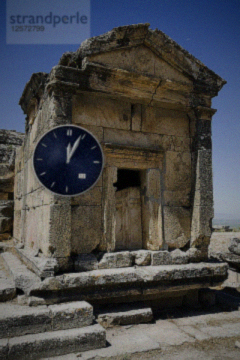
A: 12:04
